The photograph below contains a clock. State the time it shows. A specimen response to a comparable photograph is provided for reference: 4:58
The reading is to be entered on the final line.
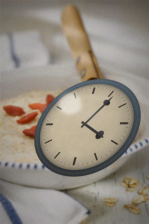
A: 4:06
